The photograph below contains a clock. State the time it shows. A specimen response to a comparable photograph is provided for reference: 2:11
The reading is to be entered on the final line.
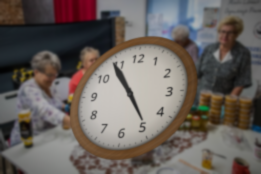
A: 4:54
